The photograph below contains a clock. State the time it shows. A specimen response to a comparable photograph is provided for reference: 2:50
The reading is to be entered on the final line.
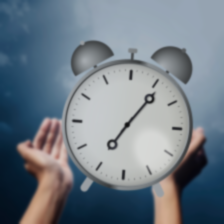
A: 7:06
